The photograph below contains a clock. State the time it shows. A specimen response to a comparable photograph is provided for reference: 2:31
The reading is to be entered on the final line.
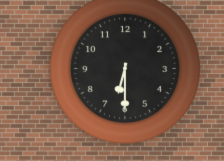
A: 6:30
